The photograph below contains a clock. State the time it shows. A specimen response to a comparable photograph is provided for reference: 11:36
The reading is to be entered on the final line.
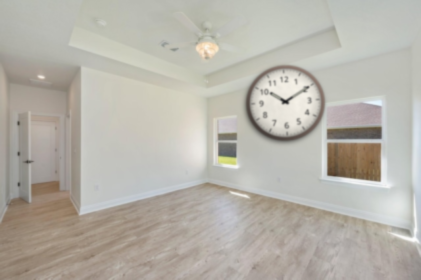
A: 10:10
